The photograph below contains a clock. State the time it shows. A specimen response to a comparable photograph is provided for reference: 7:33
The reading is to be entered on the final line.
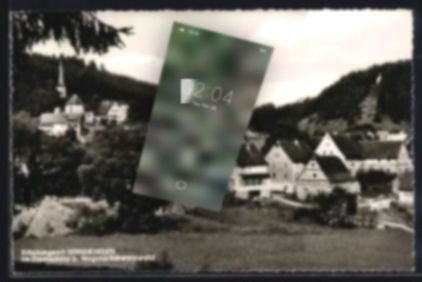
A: 2:04
